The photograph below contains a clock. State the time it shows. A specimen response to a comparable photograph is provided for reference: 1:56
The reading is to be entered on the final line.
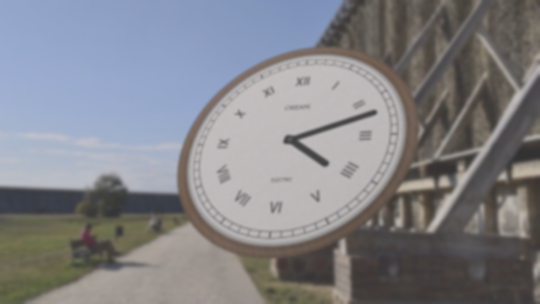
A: 4:12
